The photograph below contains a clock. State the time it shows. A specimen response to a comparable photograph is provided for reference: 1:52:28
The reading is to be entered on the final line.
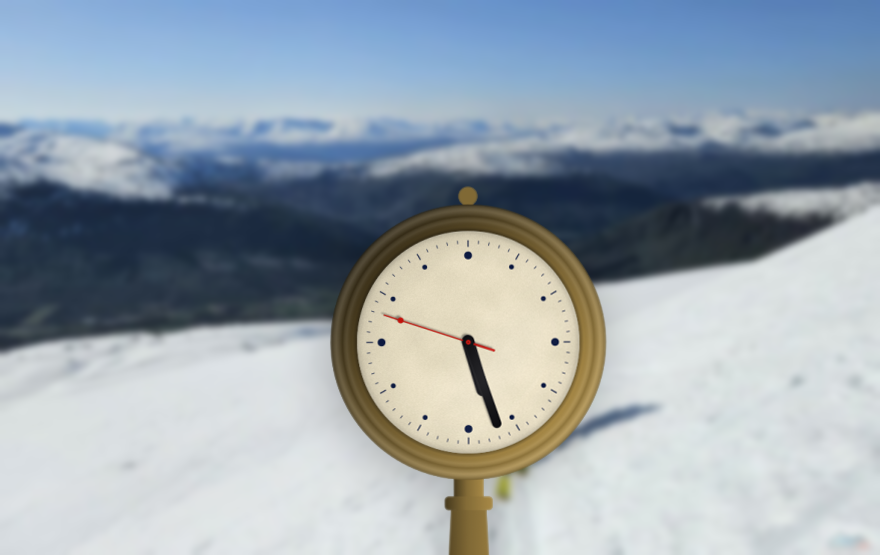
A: 5:26:48
